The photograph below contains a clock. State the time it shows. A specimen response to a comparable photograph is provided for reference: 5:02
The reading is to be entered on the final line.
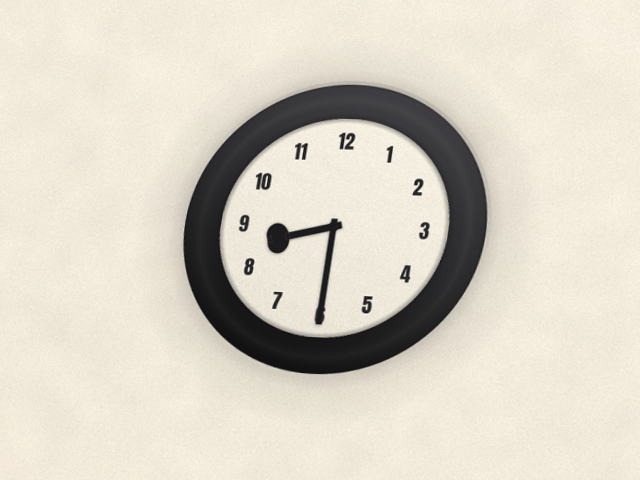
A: 8:30
